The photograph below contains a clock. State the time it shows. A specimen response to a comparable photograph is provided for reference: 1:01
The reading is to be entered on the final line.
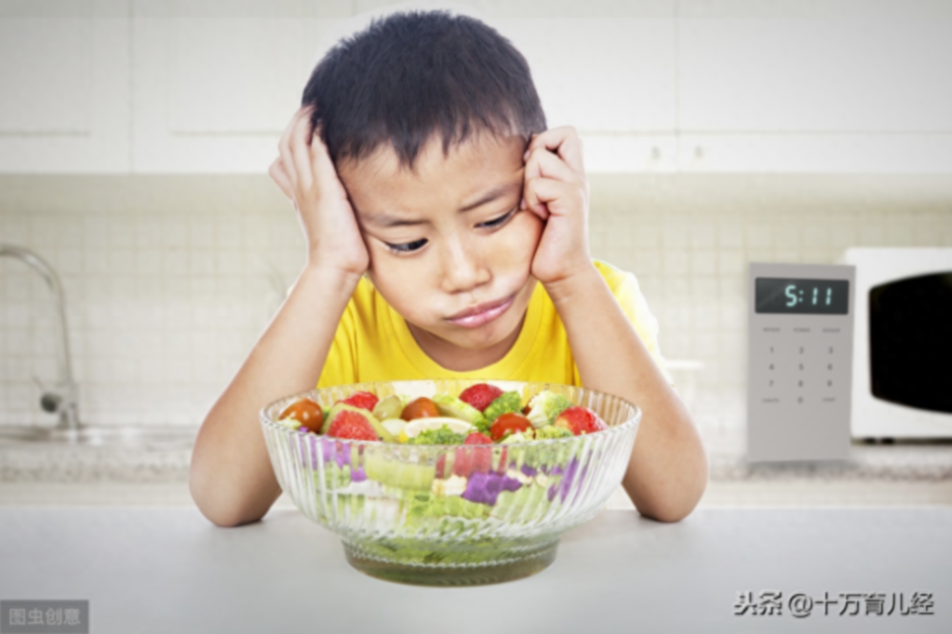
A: 5:11
